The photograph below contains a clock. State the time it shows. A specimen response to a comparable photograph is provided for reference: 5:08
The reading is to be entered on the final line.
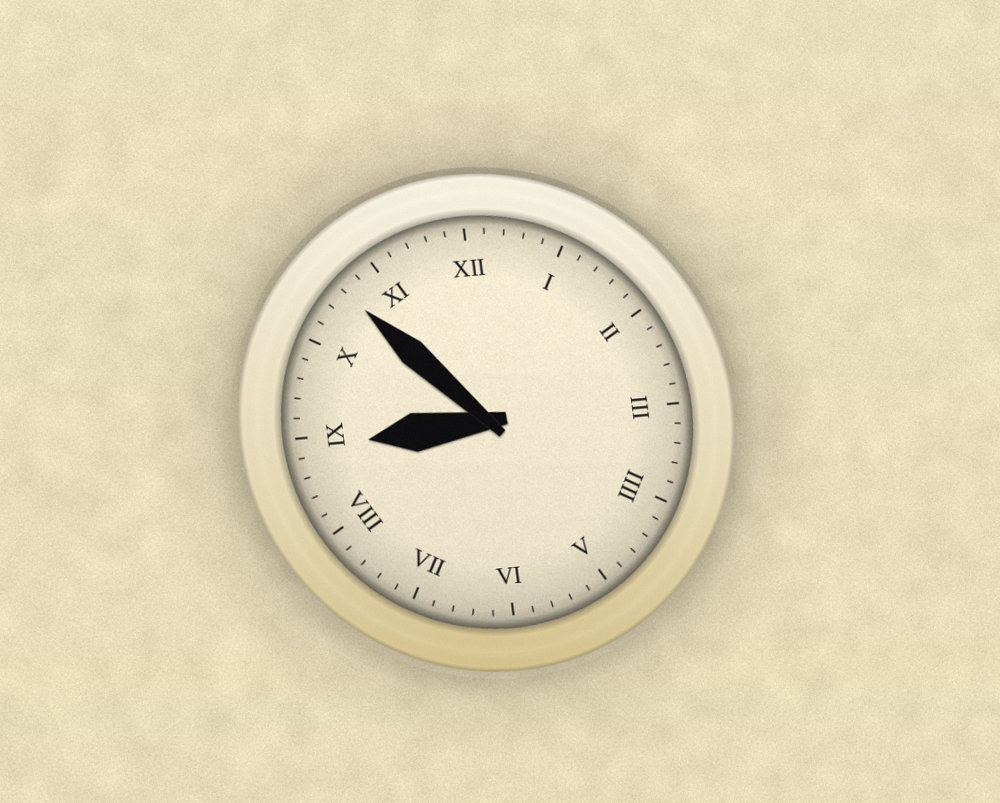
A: 8:53
